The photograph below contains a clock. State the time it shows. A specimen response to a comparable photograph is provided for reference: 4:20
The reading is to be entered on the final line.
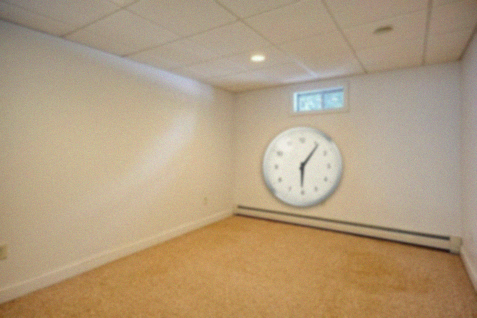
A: 6:06
